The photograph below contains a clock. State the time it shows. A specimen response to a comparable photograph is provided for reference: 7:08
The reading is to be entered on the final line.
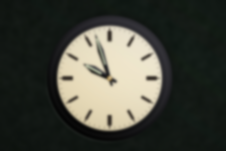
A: 9:57
